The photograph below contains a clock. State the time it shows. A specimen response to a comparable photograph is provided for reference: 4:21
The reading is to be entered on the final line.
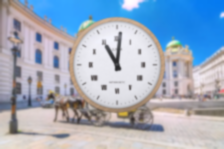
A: 11:01
